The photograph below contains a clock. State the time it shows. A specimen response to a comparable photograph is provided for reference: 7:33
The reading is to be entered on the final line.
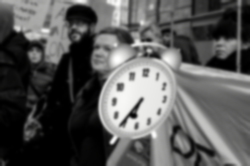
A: 6:36
